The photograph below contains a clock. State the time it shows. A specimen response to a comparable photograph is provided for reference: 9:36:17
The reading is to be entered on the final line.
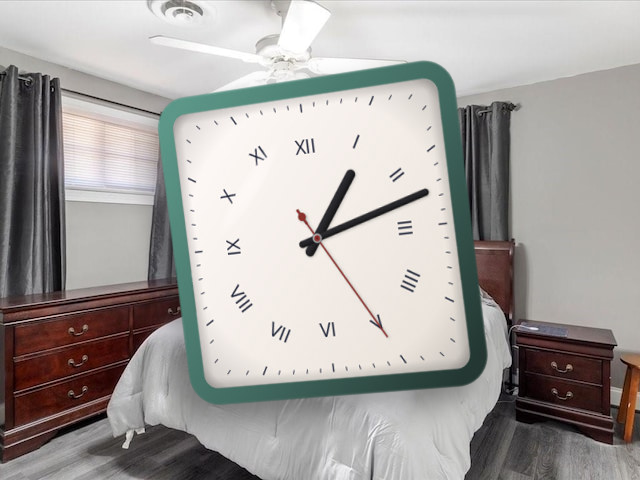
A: 1:12:25
